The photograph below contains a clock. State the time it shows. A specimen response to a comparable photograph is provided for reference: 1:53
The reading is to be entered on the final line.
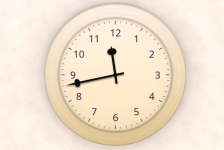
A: 11:43
